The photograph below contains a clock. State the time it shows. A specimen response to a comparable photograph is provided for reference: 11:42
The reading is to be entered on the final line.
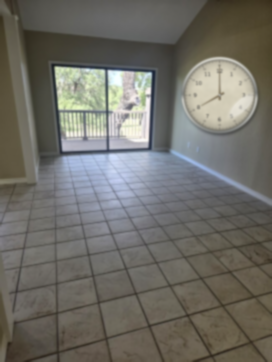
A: 8:00
